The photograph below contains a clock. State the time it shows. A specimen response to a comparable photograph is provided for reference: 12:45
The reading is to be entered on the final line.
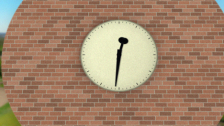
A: 12:31
